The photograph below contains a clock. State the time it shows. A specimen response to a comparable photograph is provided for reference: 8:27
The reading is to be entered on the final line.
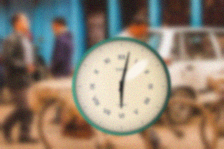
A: 6:02
